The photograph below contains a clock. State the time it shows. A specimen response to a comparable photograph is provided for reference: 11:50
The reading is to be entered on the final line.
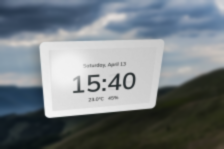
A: 15:40
